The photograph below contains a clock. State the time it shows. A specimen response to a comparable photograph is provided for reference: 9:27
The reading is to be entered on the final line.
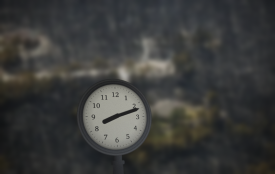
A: 8:12
